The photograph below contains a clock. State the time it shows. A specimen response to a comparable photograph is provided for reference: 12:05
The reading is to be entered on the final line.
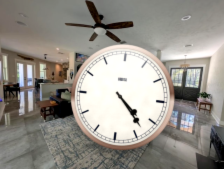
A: 4:23
